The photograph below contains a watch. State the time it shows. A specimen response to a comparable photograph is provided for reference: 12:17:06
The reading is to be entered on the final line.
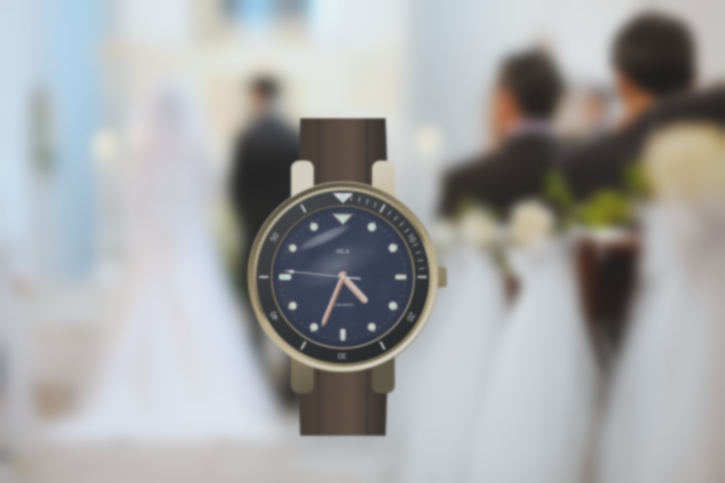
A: 4:33:46
